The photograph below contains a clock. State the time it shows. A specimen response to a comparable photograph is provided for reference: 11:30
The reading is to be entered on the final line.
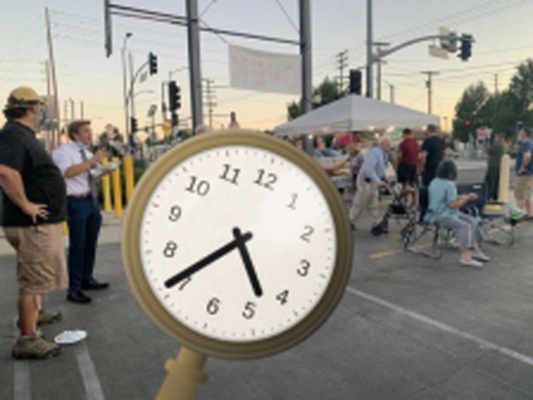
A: 4:36
